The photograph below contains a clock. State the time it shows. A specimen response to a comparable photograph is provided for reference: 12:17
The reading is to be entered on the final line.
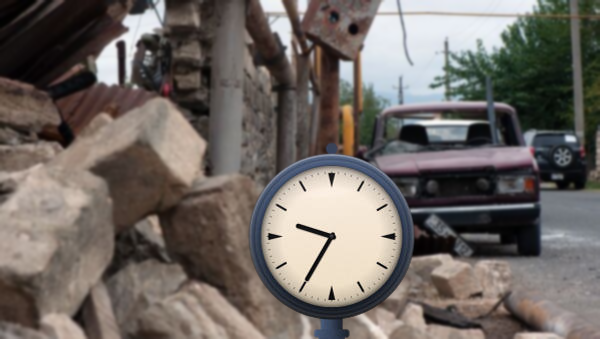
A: 9:35
